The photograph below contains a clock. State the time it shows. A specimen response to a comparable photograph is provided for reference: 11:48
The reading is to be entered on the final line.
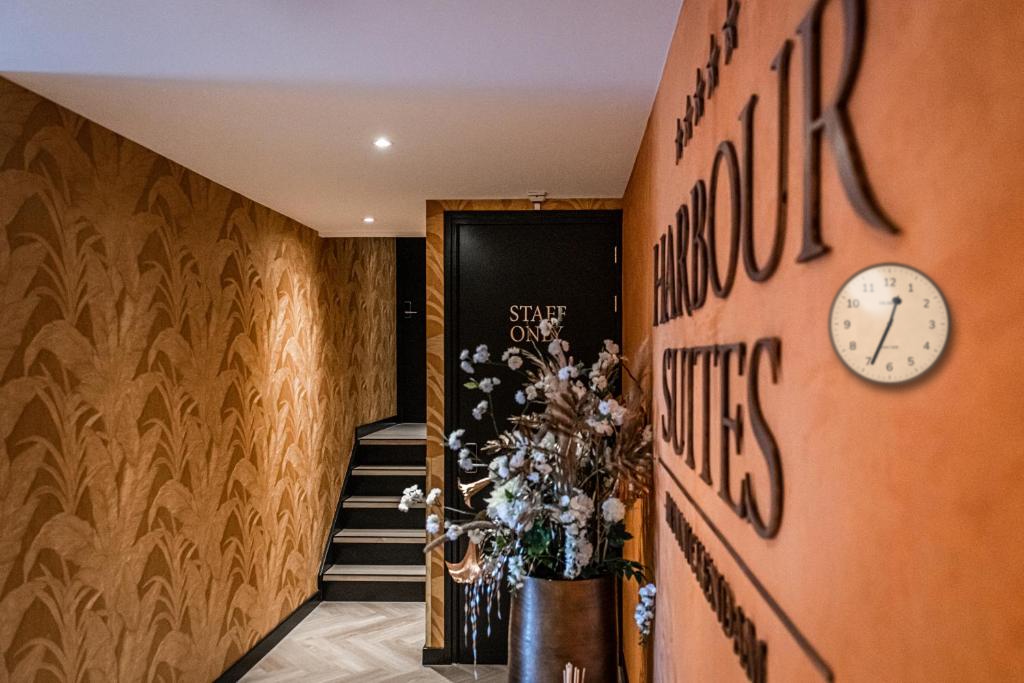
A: 12:34
